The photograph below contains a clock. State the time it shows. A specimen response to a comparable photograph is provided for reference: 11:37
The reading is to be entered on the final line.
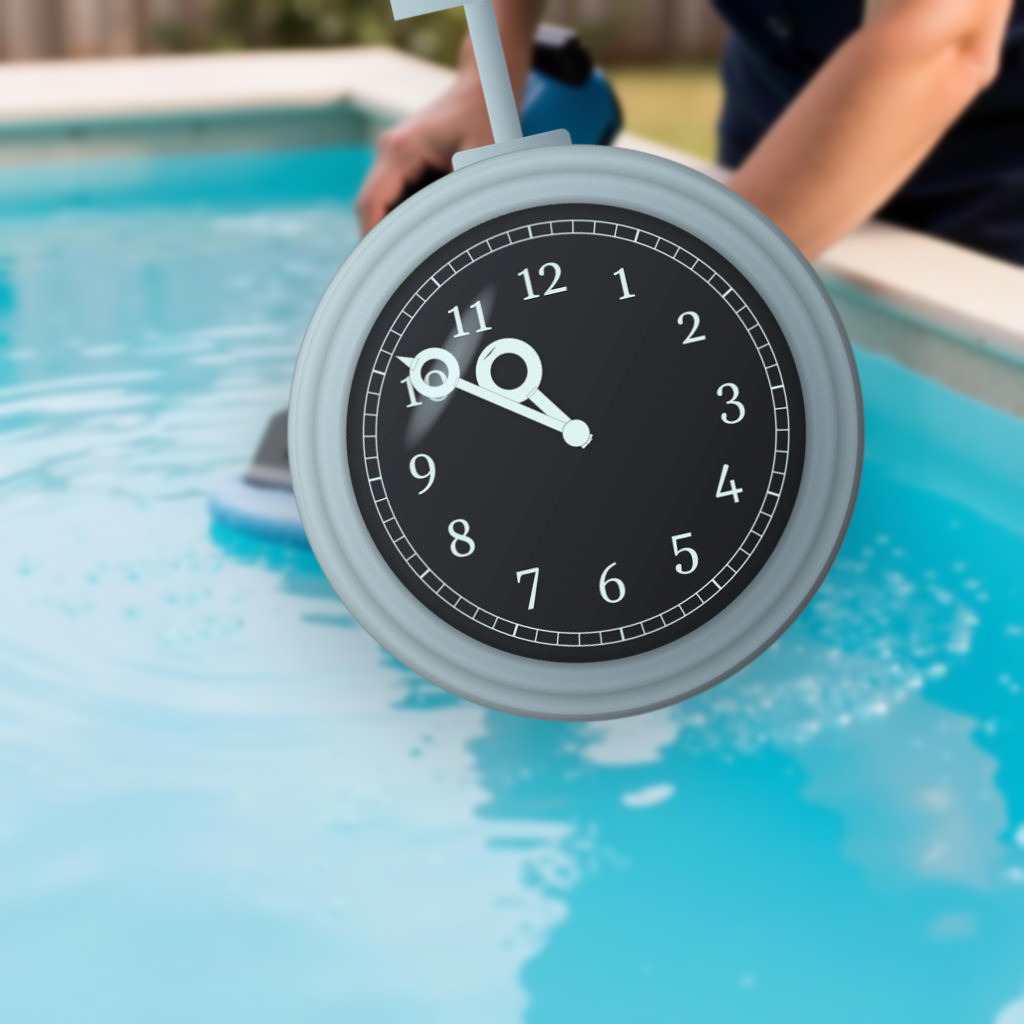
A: 10:51
